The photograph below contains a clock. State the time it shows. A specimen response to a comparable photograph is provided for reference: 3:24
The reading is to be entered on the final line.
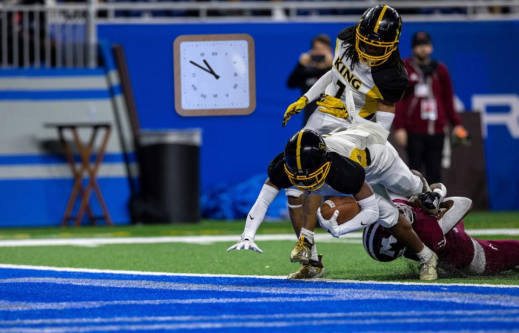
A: 10:50
